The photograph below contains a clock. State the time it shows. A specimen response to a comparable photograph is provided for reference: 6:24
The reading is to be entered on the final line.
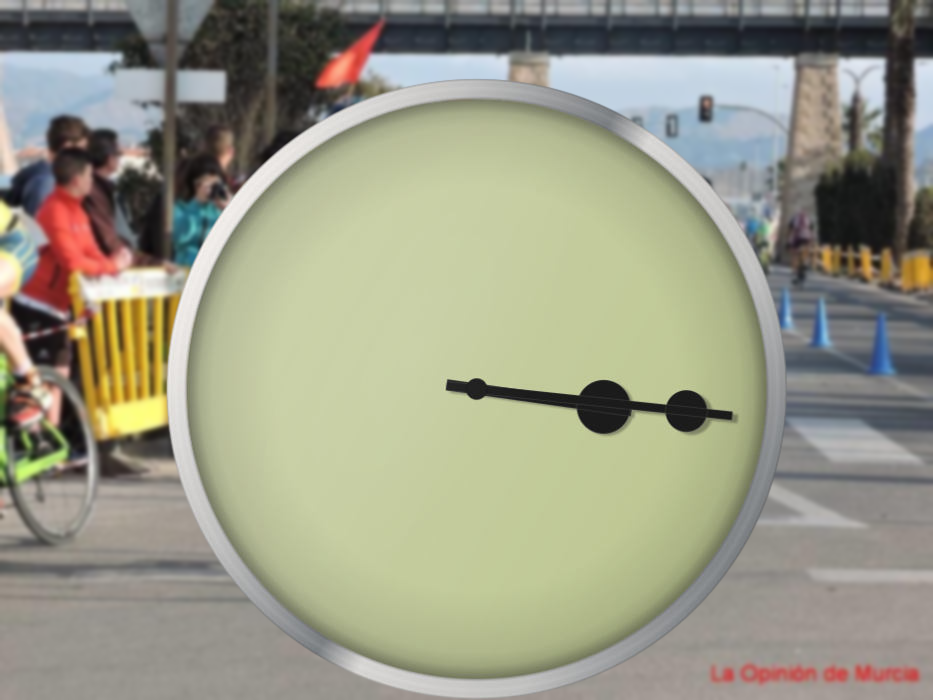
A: 3:16
